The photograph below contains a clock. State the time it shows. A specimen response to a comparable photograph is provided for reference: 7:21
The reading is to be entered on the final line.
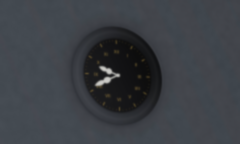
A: 9:41
